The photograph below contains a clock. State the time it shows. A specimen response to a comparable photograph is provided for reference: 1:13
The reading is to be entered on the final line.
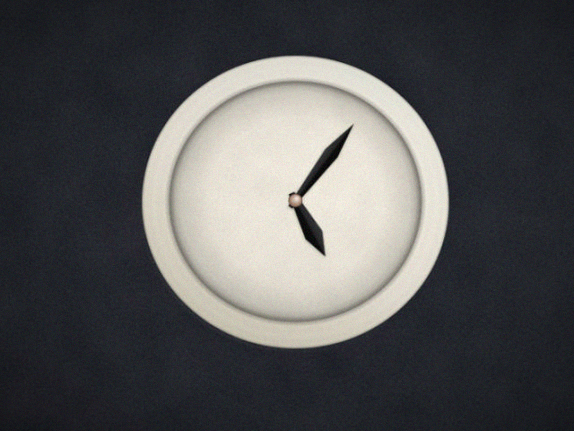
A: 5:06
